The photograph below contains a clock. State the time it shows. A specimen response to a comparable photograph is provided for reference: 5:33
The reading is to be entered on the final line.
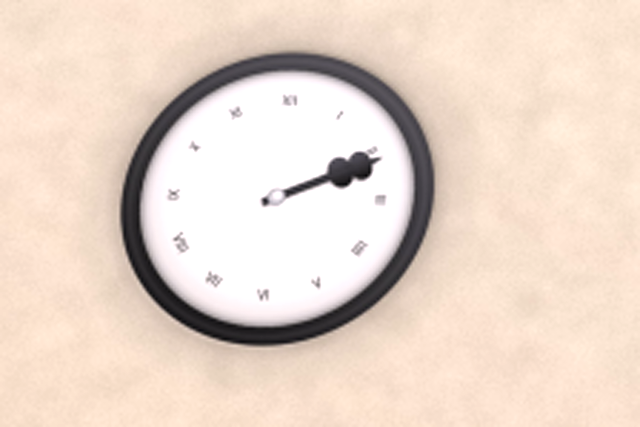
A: 2:11
